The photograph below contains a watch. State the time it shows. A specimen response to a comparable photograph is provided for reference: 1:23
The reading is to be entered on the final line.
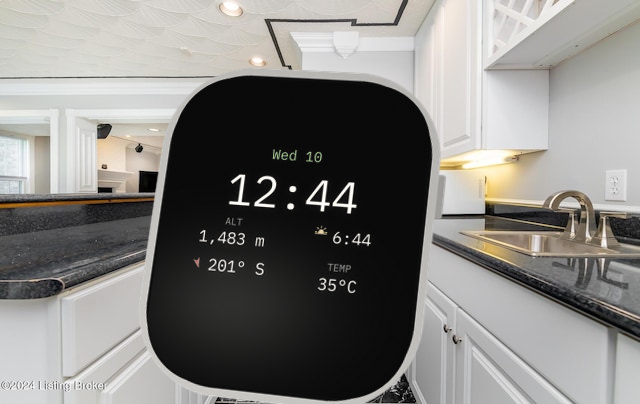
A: 12:44
